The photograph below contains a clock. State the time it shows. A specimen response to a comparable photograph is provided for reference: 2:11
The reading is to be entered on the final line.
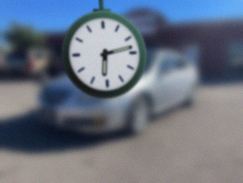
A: 6:13
